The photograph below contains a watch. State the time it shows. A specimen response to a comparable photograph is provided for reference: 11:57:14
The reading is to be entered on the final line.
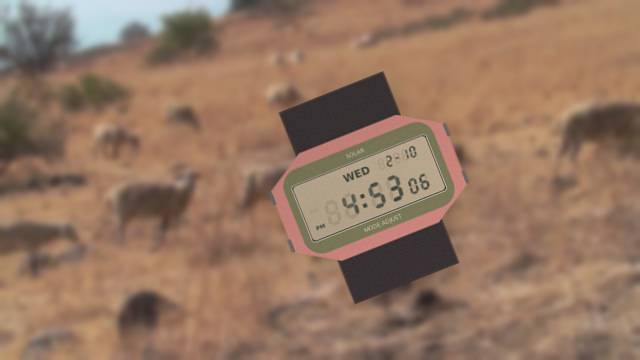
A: 4:53:06
